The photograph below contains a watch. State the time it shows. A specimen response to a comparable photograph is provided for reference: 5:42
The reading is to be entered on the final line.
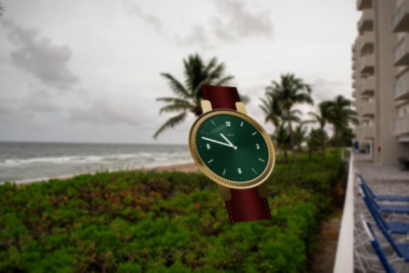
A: 10:48
